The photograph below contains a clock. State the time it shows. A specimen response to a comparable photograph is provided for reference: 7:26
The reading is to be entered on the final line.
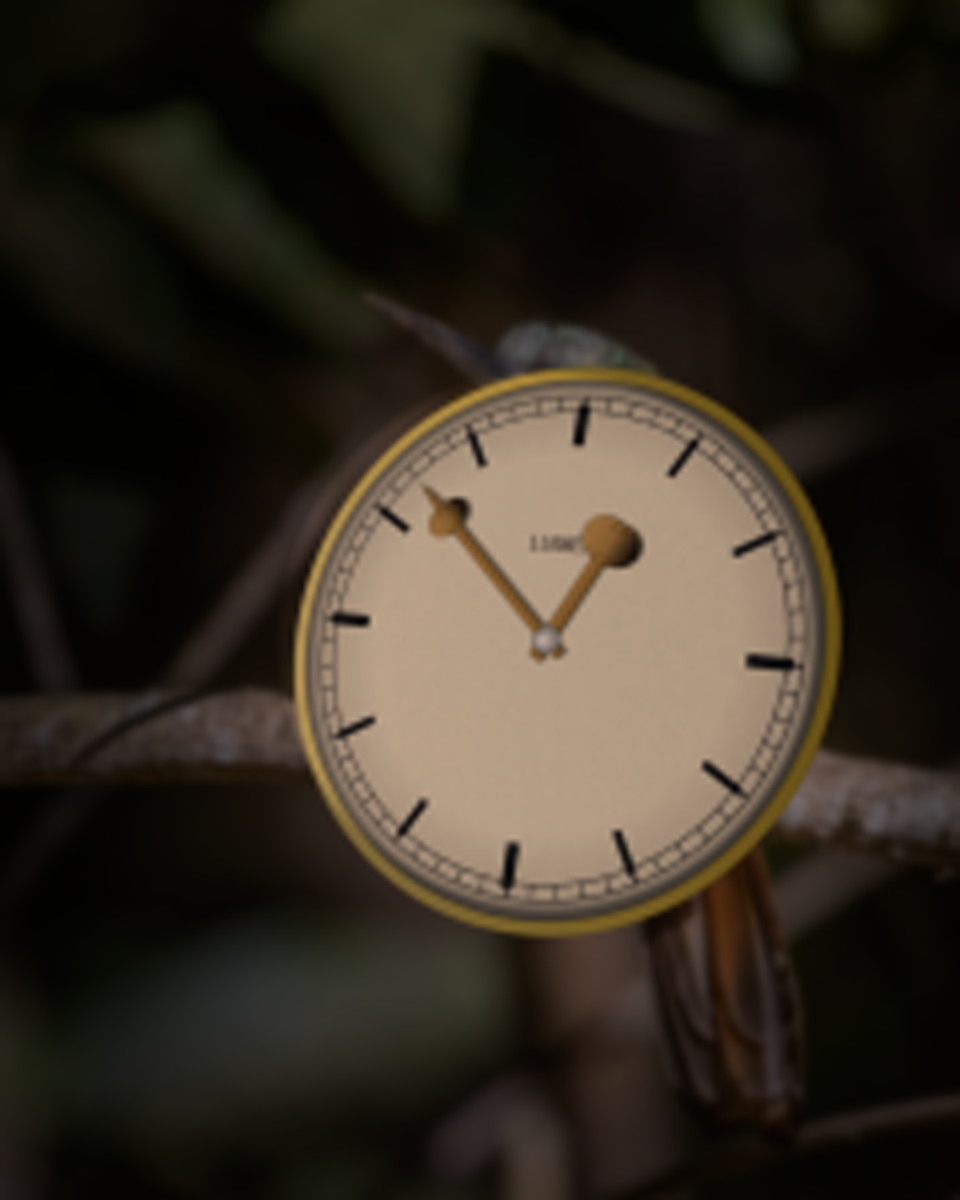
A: 12:52
